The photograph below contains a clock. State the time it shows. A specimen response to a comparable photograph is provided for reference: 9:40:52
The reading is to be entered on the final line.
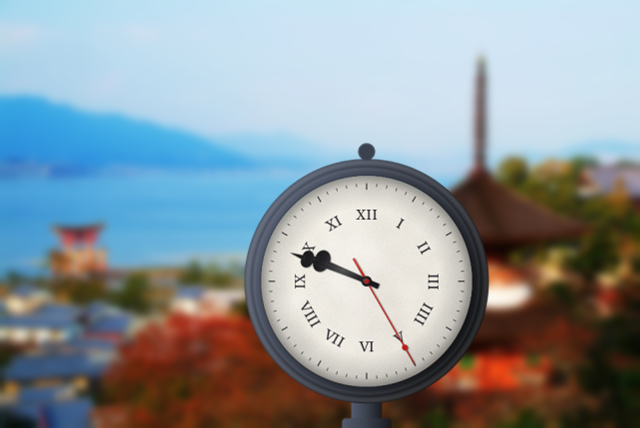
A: 9:48:25
